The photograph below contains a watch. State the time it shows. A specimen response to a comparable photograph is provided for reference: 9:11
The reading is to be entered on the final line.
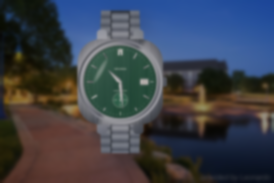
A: 10:29
